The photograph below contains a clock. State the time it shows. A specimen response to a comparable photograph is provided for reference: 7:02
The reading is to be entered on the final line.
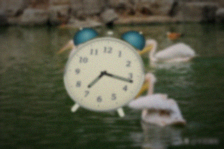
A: 7:17
